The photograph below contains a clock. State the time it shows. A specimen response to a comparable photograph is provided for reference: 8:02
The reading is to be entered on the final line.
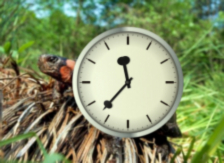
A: 11:37
